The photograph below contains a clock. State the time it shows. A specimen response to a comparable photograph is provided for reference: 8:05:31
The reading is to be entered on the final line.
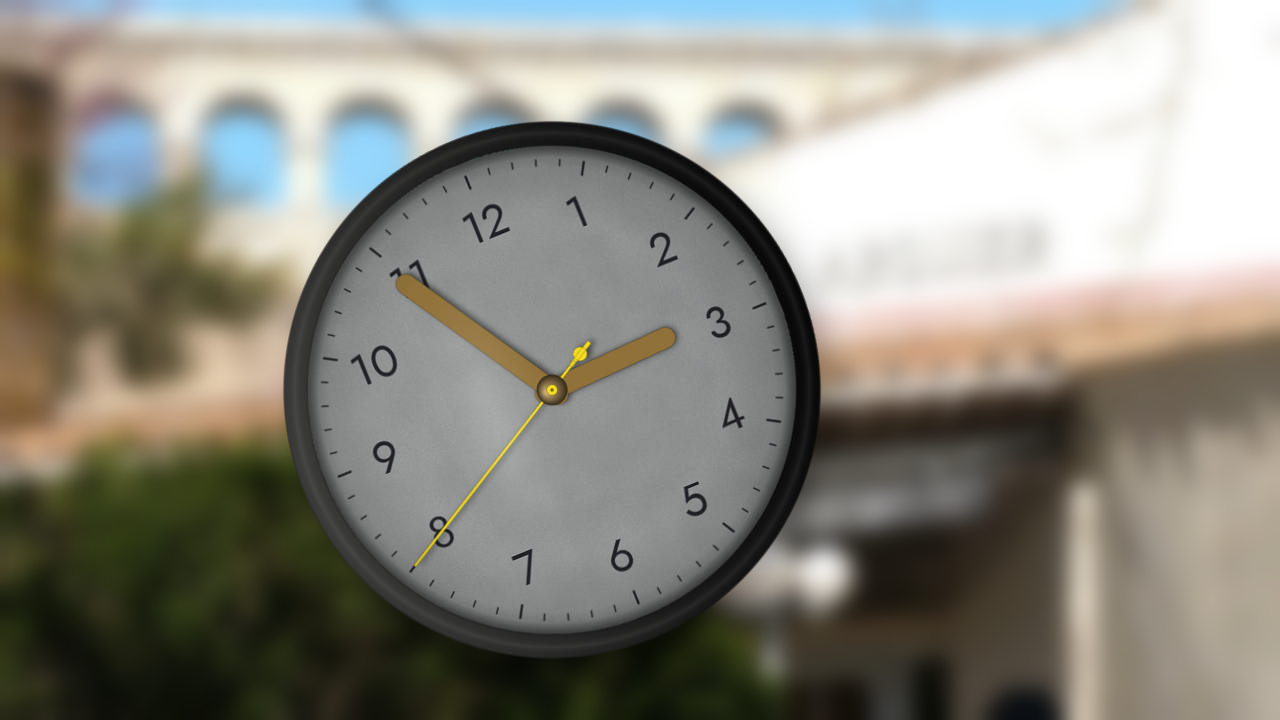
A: 2:54:40
